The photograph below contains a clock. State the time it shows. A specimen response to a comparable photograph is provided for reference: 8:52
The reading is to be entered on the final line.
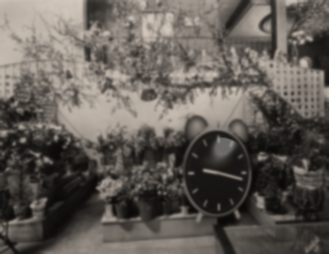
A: 9:17
